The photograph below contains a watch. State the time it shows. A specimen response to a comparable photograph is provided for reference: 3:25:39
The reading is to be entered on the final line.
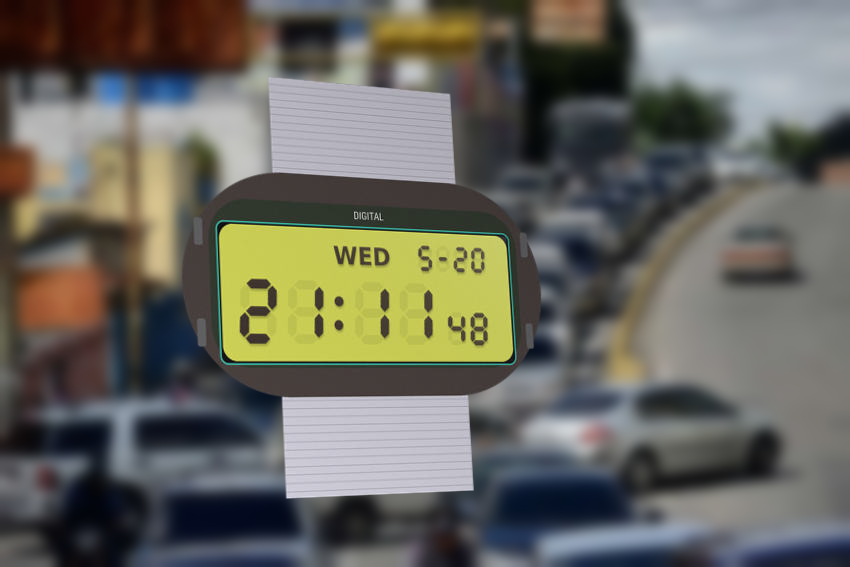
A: 21:11:48
